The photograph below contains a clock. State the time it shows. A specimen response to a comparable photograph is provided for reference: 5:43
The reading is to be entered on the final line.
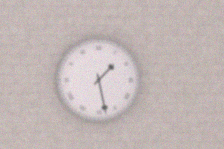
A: 1:28
